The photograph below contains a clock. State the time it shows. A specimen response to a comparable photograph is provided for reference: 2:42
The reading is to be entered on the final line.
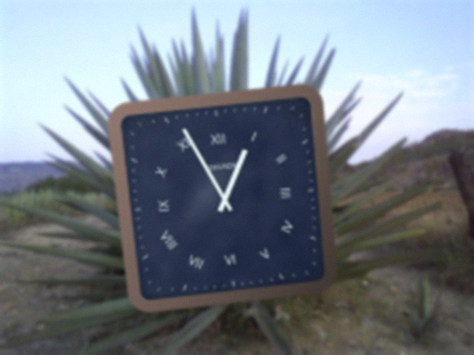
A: 12:56
